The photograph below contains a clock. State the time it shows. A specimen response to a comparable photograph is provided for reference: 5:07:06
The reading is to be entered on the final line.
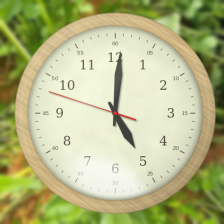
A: 5:00:48
